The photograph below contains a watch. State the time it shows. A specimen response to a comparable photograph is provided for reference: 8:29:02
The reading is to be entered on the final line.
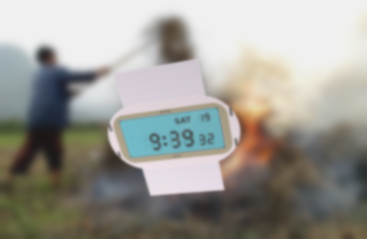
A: 9:39:32
